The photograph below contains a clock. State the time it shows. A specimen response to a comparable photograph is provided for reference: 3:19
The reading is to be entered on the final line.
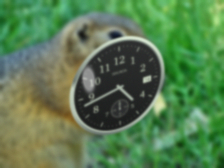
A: 4:43
